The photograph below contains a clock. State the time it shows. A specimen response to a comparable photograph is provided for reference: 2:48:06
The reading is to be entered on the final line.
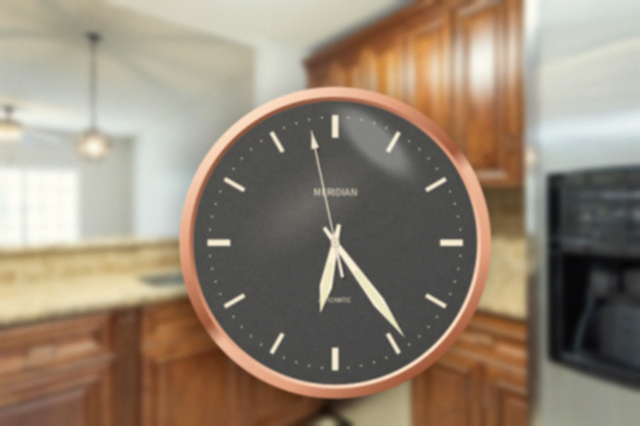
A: 6:23:58
